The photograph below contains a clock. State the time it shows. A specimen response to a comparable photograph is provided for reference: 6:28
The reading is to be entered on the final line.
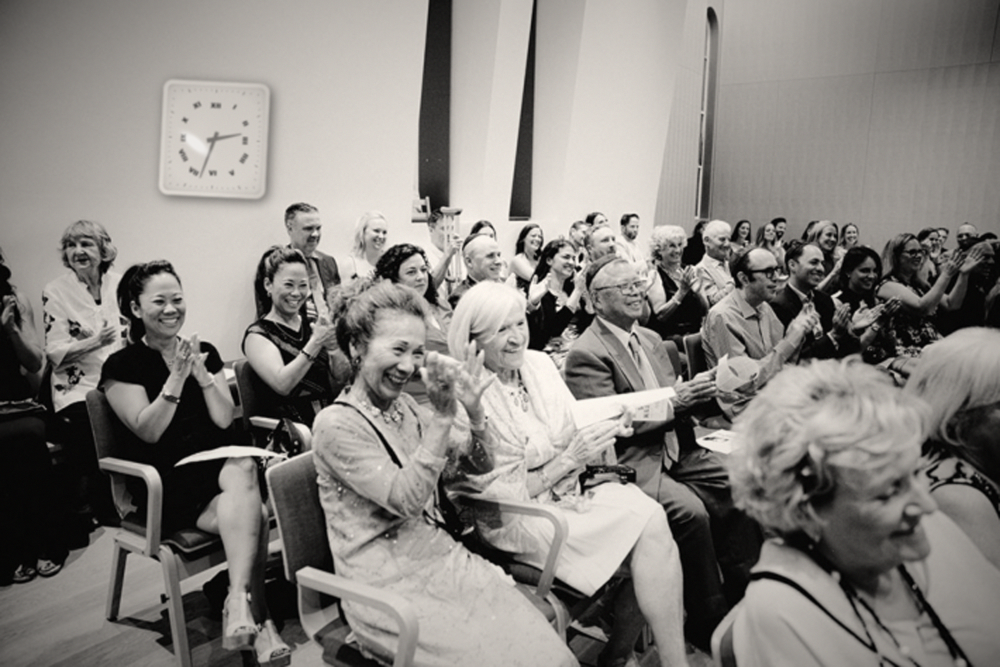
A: 2:33
